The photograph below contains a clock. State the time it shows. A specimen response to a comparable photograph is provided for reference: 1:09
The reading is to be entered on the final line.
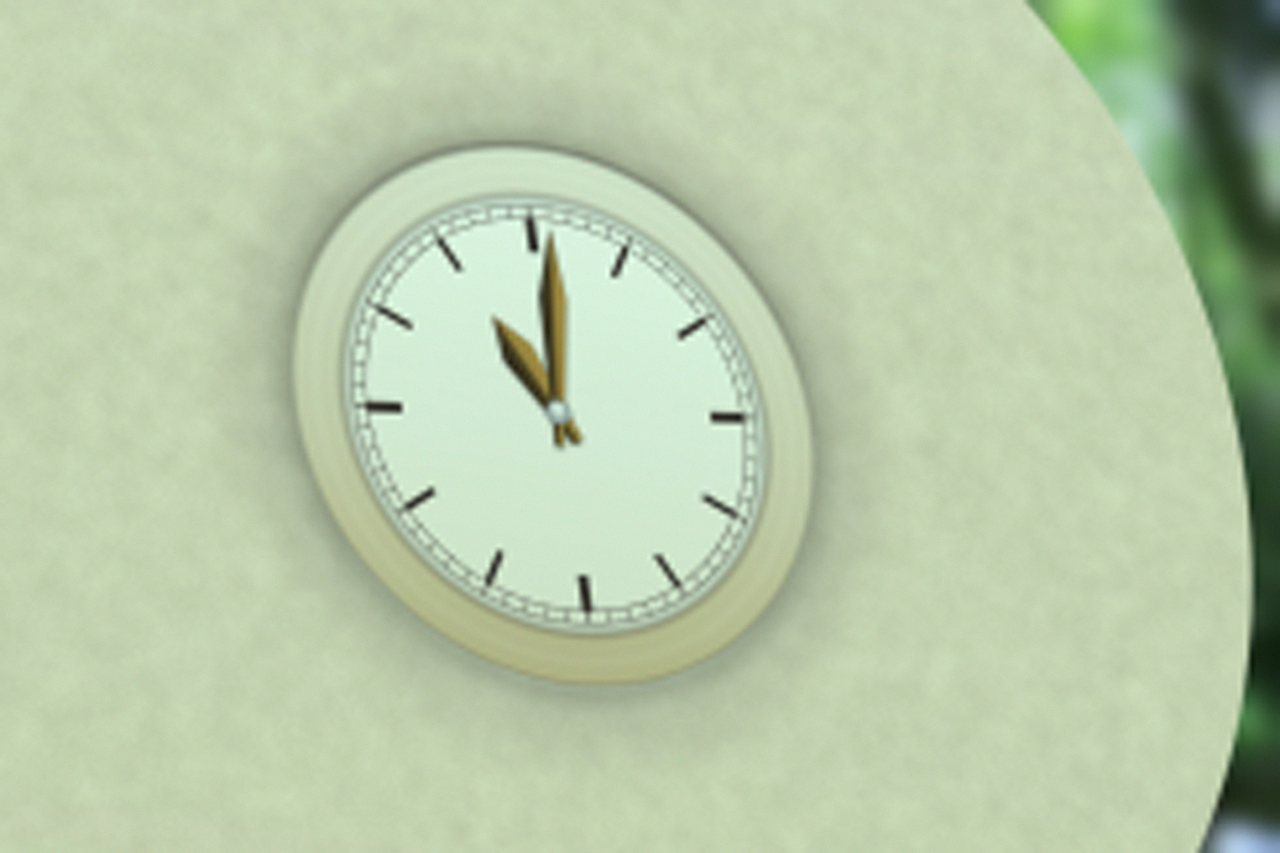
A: 11:01
